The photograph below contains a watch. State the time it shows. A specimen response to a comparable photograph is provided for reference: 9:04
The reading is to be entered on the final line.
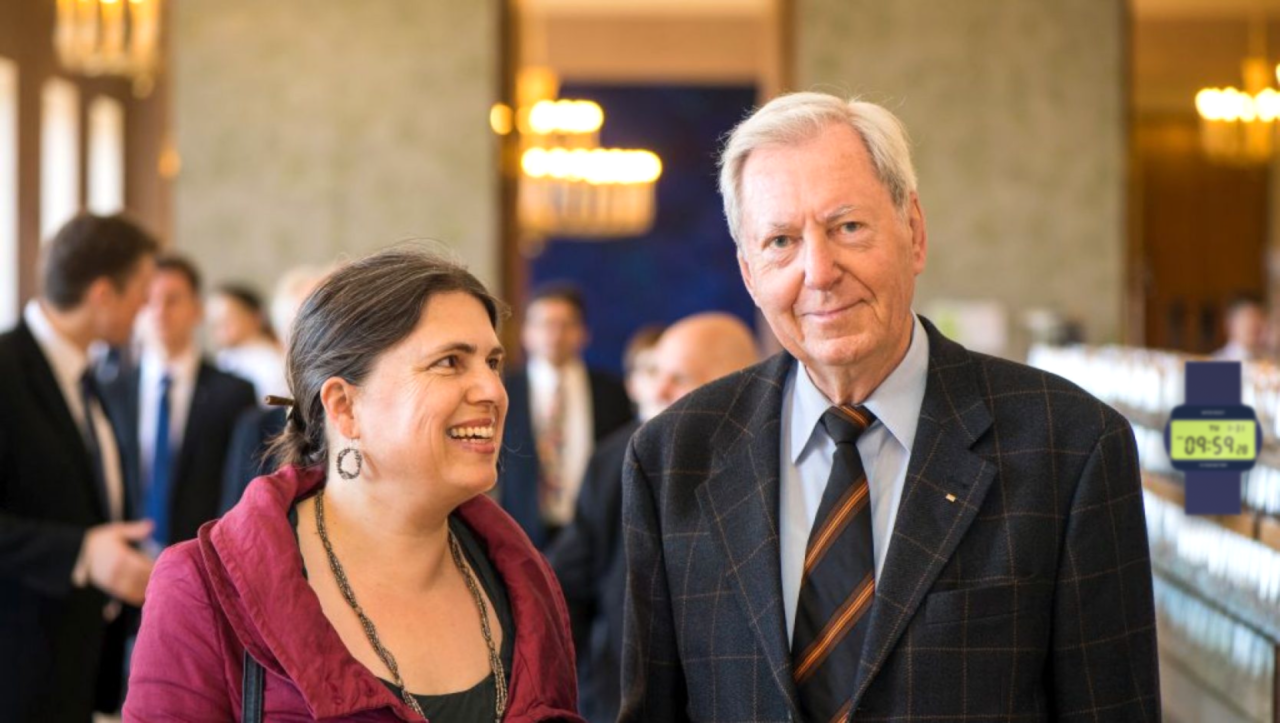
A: 9:59
